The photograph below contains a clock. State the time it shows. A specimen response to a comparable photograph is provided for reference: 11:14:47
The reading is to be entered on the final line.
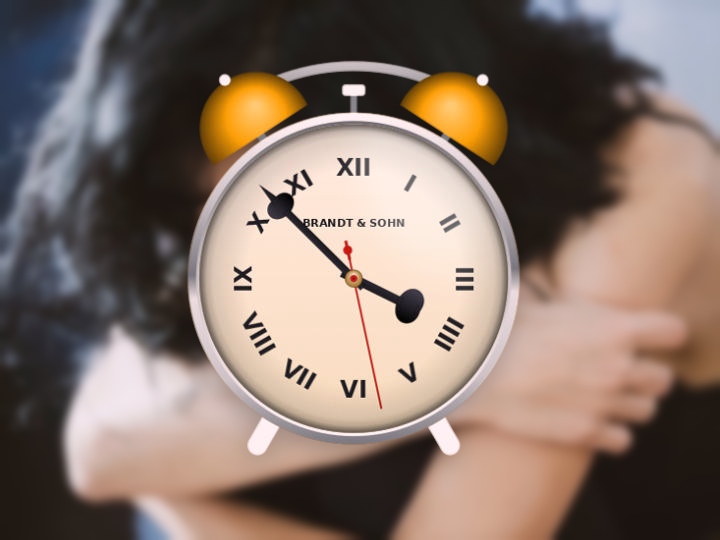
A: 3:52:28
